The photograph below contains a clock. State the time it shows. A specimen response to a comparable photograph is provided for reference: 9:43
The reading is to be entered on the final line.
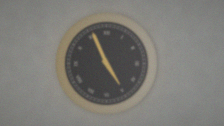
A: 4:56
